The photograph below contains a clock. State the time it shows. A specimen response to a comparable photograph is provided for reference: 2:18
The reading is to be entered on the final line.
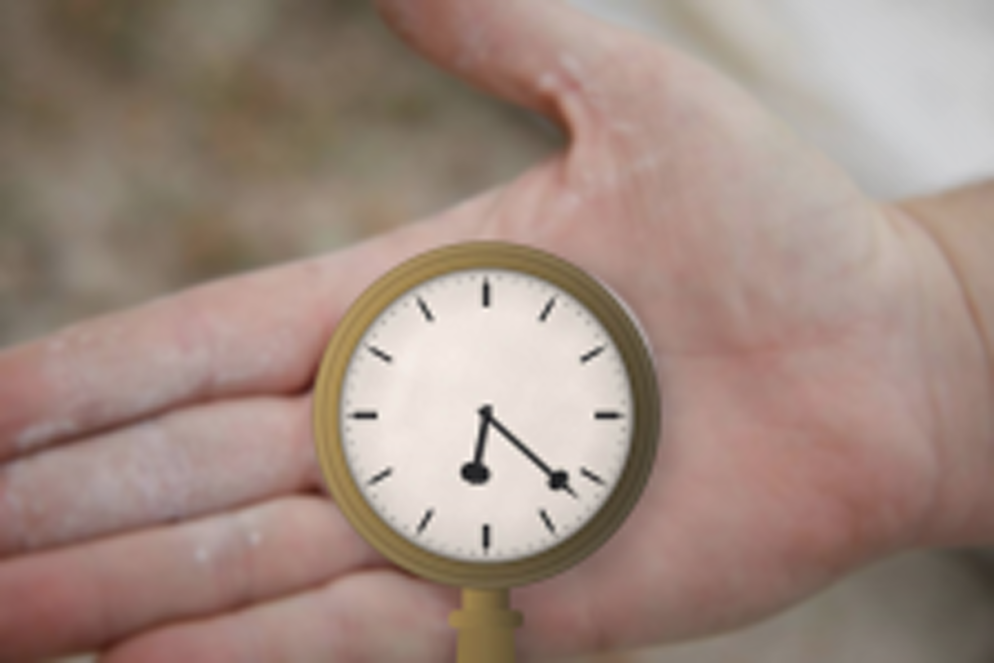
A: 6:22
